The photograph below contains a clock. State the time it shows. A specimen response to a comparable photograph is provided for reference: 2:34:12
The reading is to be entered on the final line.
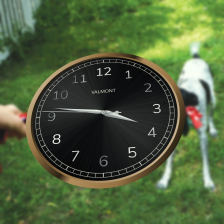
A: 3:46:46
